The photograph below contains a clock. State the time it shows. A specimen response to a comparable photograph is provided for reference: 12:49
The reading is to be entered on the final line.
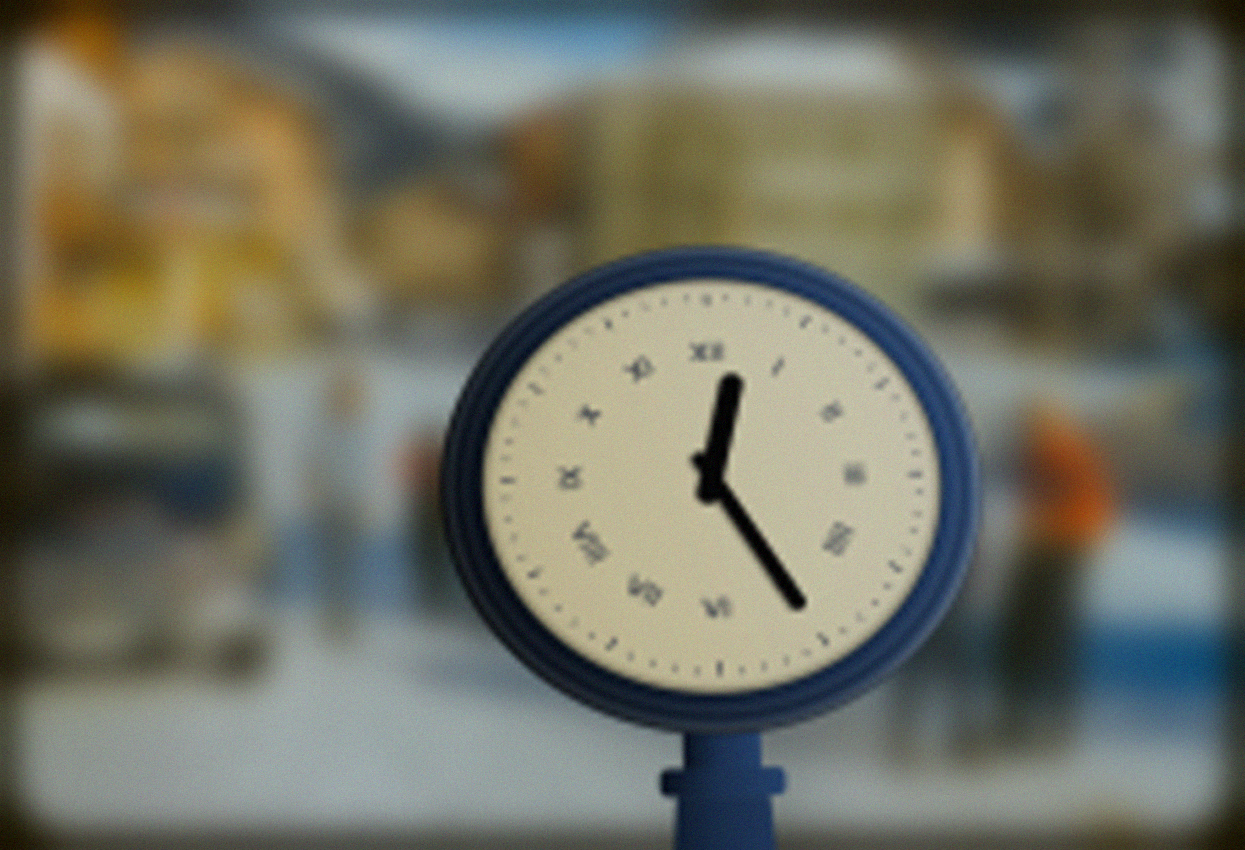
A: 12:25
